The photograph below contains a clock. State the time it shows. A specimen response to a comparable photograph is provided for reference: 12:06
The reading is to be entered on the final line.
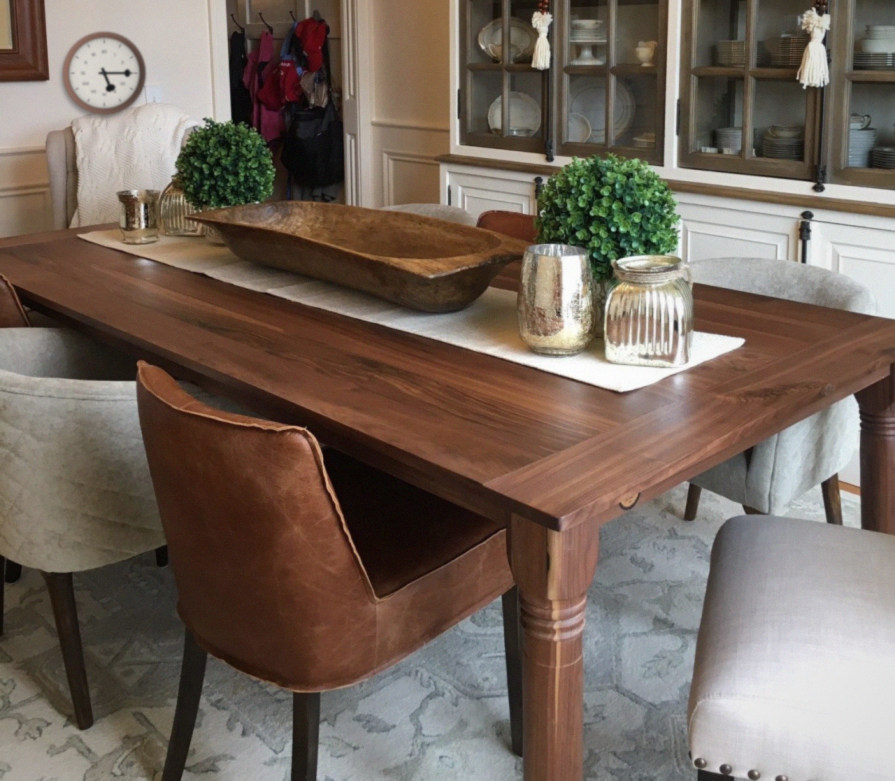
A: 5:15
